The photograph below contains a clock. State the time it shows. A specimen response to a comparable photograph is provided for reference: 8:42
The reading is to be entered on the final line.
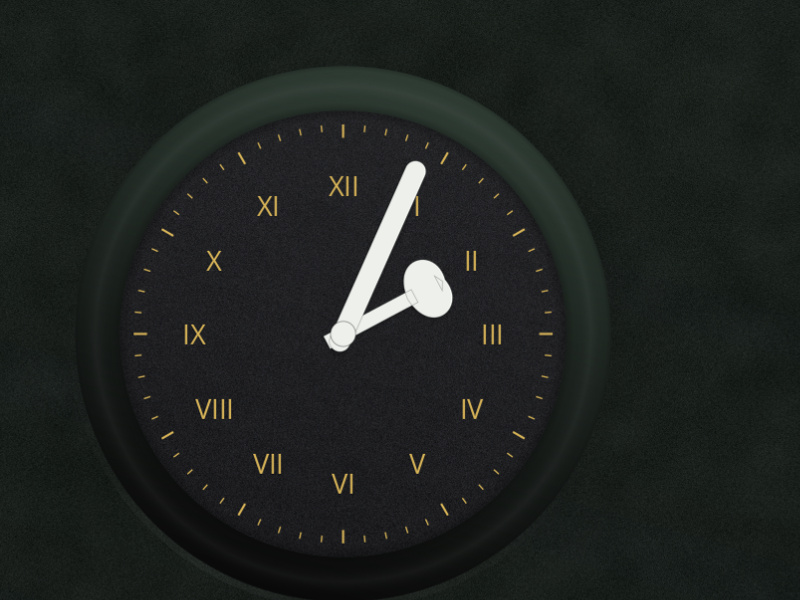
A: 2:04
